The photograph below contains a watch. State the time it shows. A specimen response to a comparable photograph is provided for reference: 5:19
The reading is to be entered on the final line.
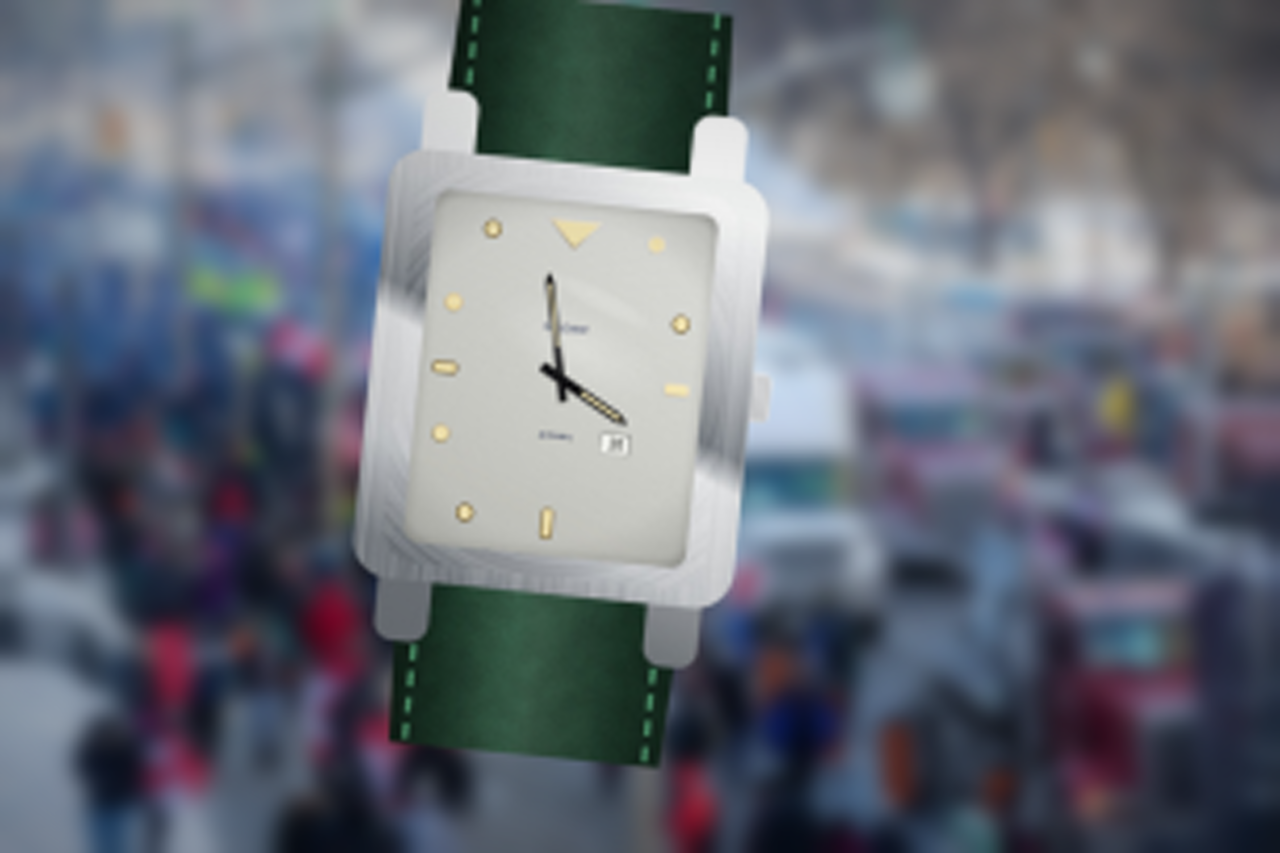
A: 3:58
